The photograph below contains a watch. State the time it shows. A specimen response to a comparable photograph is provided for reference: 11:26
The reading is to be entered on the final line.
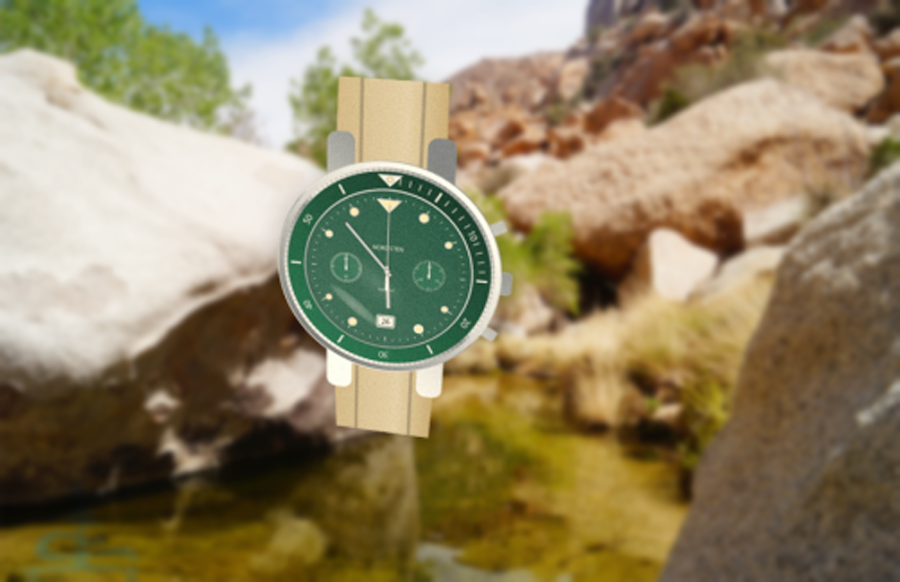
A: 5:53
